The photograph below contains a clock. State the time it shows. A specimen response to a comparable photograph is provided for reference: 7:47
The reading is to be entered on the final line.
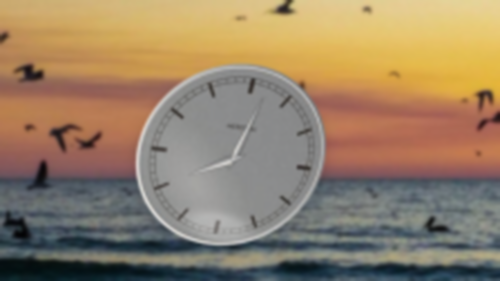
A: 8:02
